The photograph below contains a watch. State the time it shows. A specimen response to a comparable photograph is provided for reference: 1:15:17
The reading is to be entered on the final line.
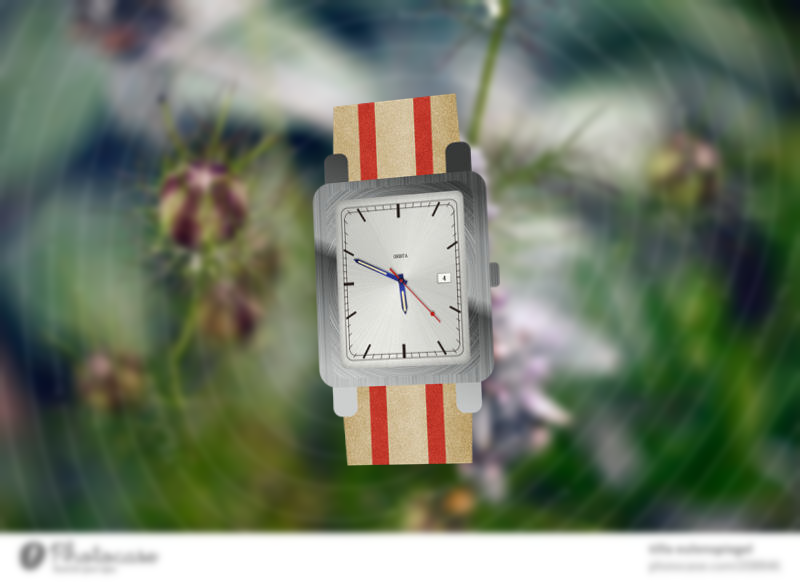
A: 5:49:23
